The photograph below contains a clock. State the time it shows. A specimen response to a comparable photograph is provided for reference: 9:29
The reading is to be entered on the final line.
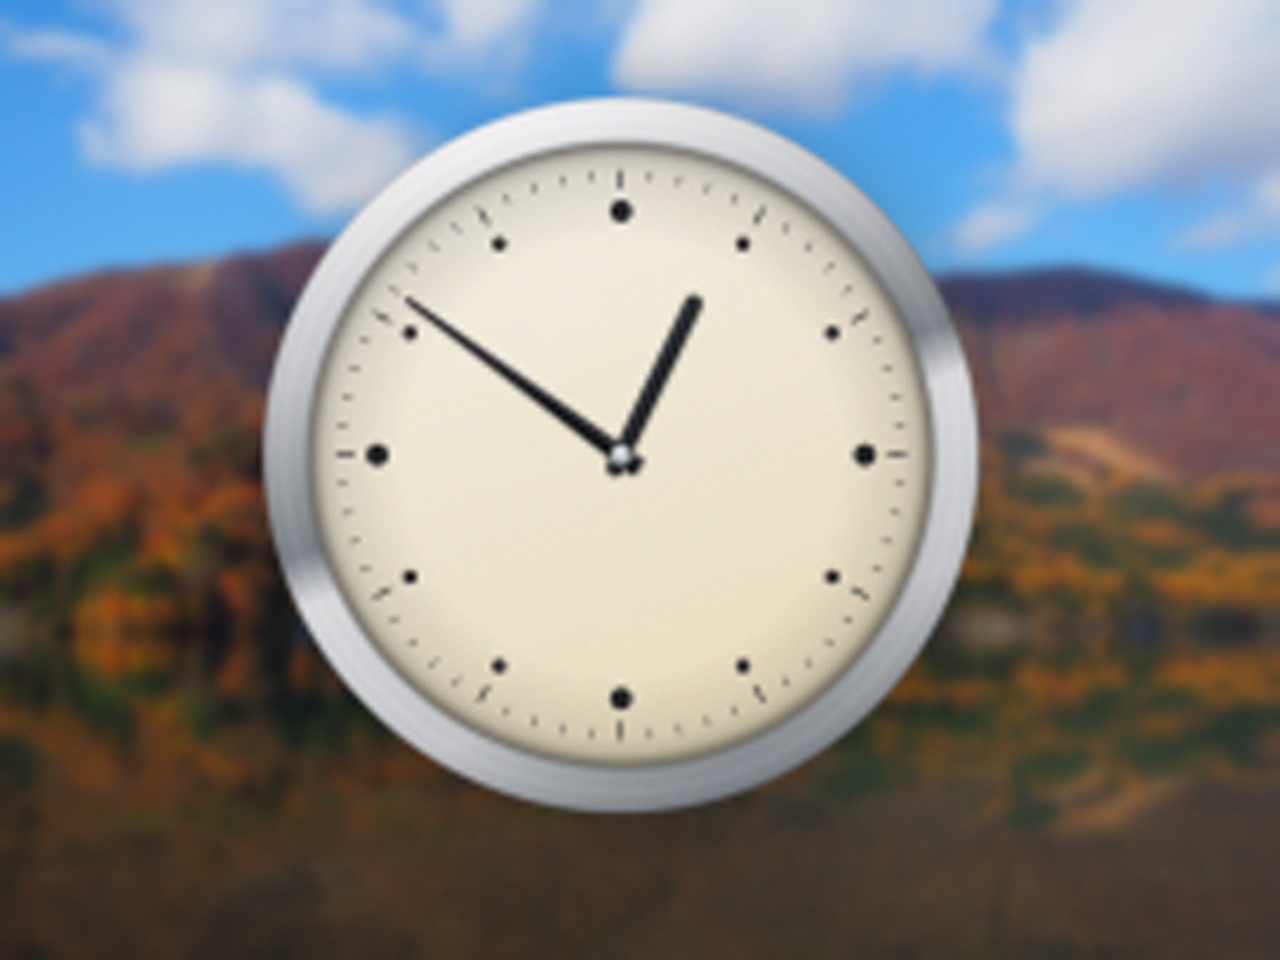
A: 12:51
